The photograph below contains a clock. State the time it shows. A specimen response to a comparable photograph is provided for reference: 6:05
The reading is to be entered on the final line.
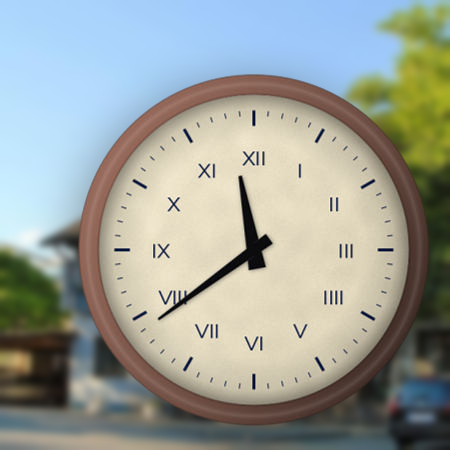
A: 11:39
